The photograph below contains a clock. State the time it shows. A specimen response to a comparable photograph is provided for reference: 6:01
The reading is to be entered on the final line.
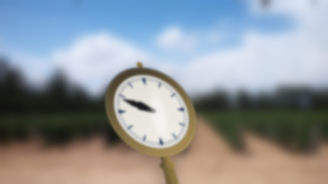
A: 9:49
